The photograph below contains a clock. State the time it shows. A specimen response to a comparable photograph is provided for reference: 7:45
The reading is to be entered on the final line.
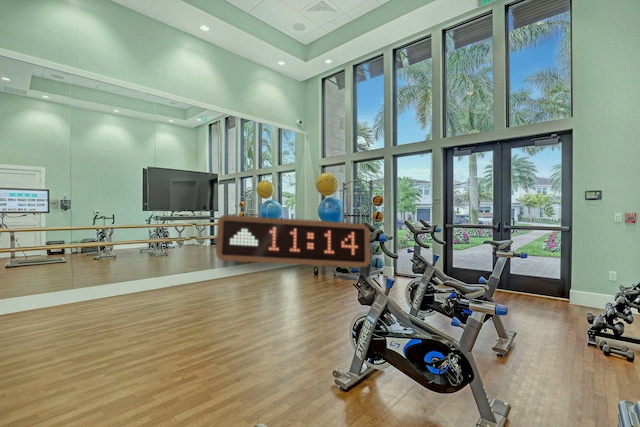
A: 11:14
